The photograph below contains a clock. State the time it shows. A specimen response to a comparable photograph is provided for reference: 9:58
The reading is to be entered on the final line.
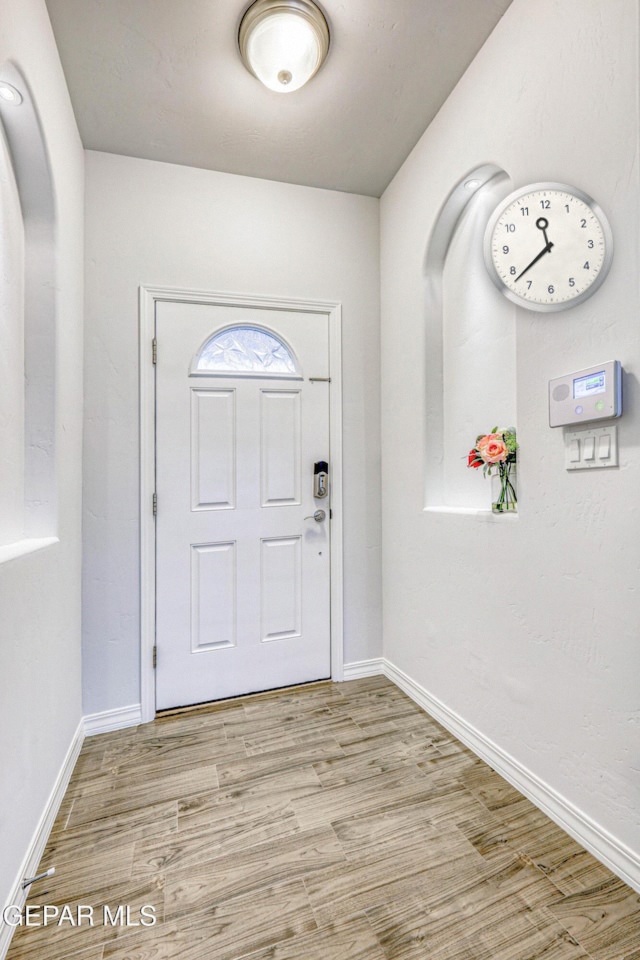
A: 11:38
